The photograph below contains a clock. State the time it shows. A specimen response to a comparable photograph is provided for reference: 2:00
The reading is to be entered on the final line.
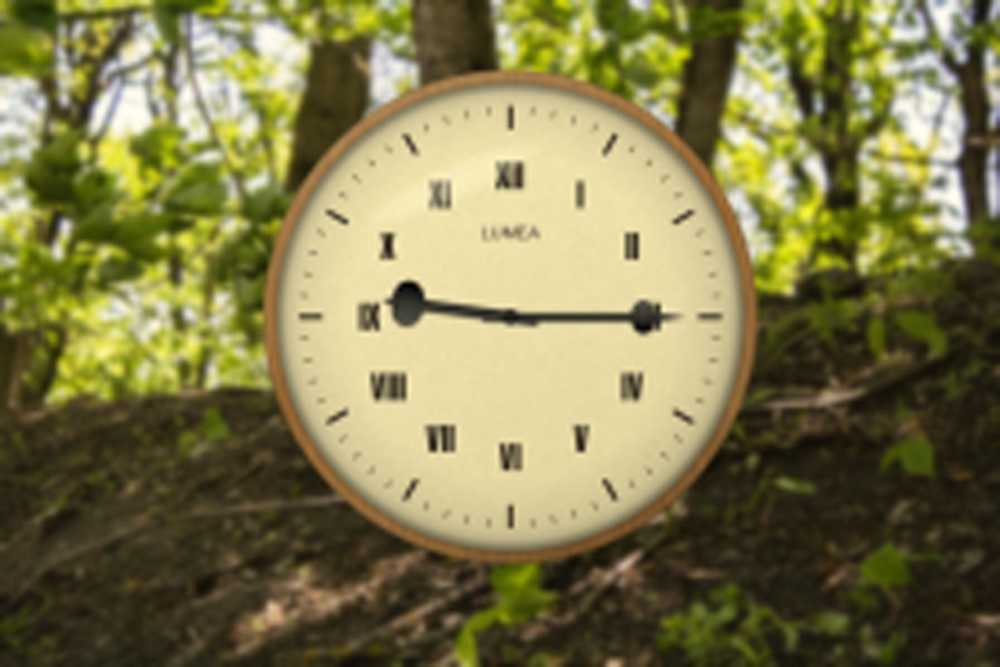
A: 9:15
